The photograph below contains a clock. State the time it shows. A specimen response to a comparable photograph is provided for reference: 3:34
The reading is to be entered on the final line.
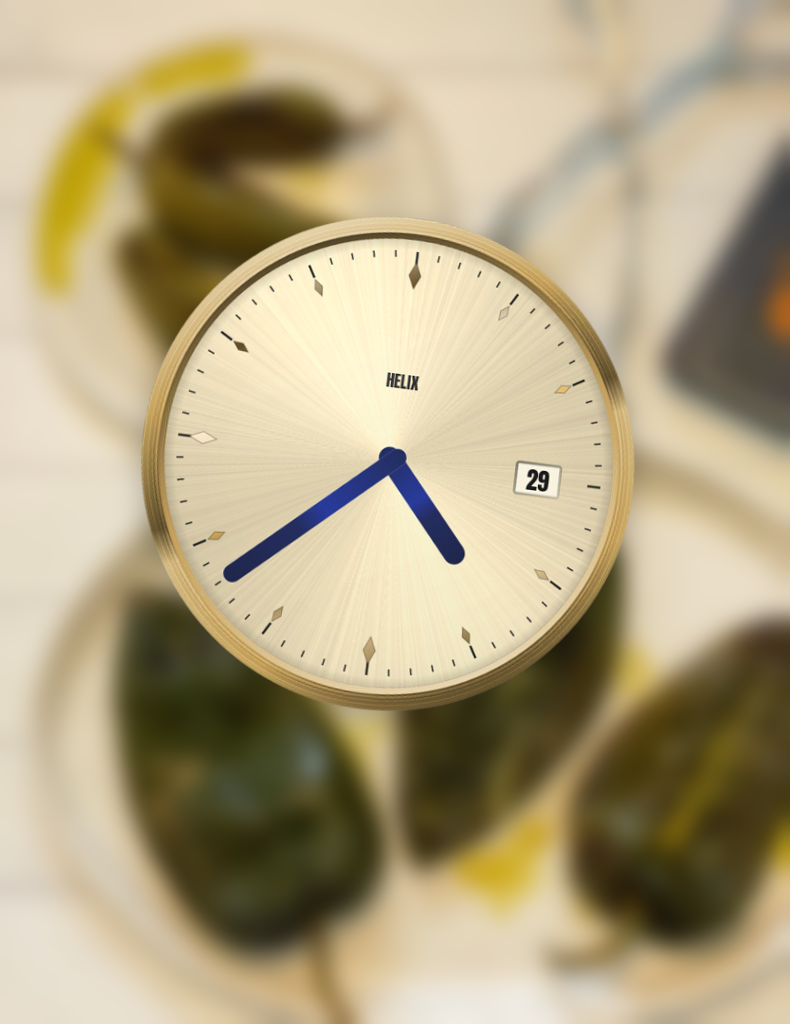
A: 4:38
